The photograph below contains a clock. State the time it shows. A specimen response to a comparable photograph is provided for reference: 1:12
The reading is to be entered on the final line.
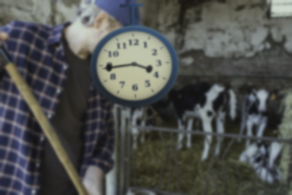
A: 3:44
